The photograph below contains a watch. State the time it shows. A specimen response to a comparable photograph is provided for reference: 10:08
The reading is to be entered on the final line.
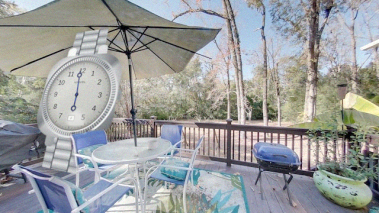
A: 5:59
